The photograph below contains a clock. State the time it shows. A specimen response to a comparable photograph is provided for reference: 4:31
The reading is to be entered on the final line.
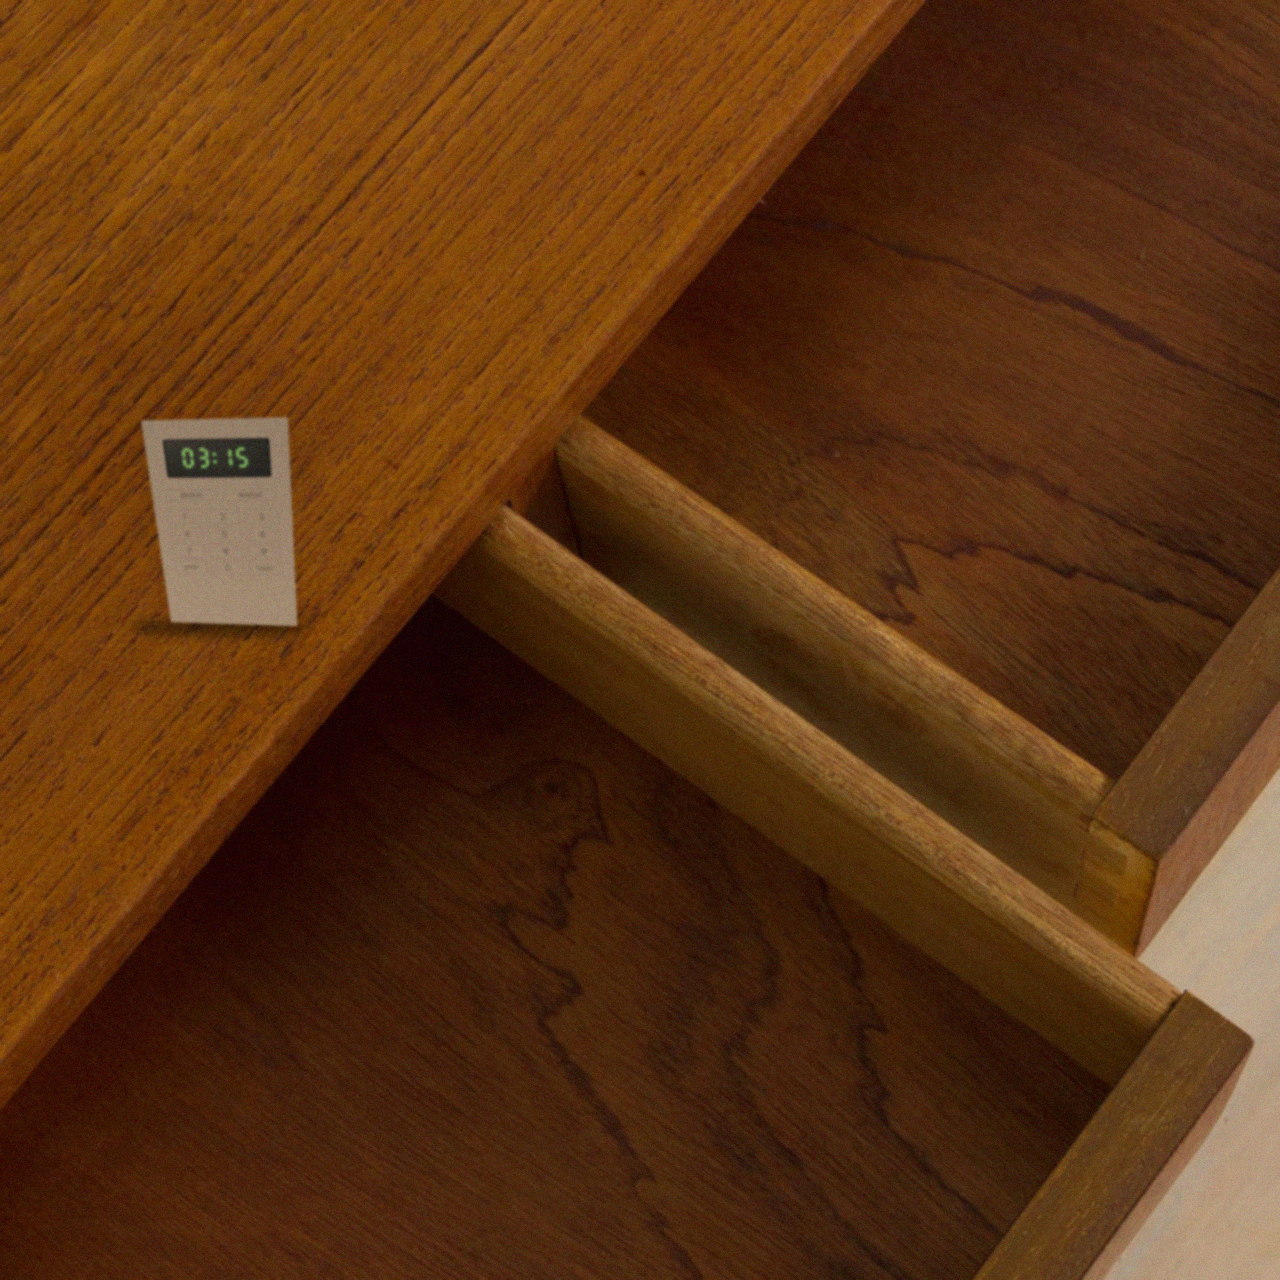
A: 3:15
